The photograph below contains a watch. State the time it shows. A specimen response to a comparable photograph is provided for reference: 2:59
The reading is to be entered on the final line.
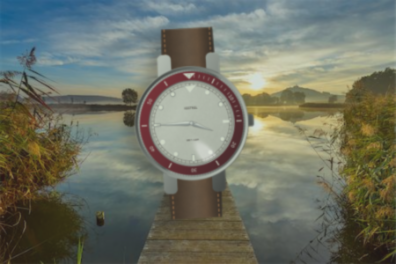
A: 3:45
